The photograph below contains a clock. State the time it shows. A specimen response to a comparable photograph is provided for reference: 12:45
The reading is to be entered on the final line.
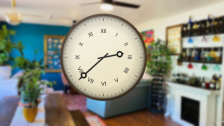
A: 2:38
